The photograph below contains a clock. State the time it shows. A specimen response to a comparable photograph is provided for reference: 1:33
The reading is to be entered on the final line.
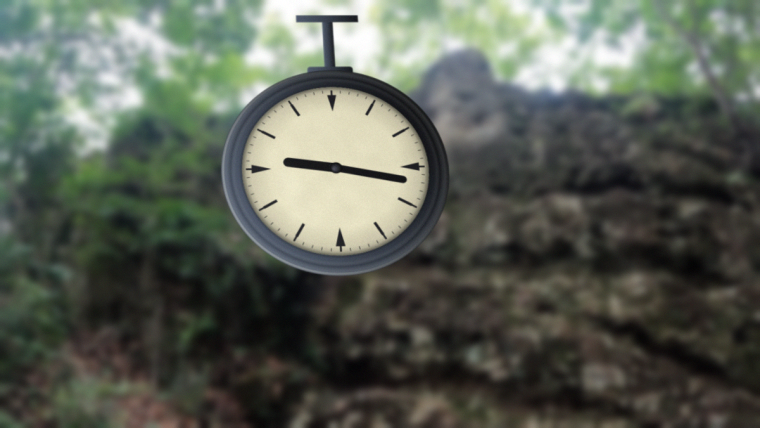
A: 9:17
